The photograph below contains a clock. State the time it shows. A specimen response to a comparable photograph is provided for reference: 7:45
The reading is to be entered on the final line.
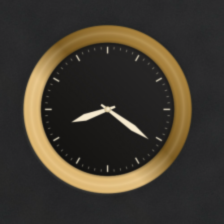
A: 8:21
